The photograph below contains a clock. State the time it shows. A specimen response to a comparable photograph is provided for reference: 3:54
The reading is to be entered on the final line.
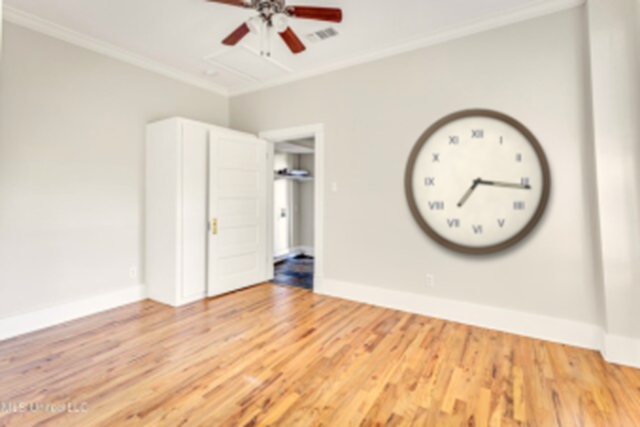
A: 7:16
